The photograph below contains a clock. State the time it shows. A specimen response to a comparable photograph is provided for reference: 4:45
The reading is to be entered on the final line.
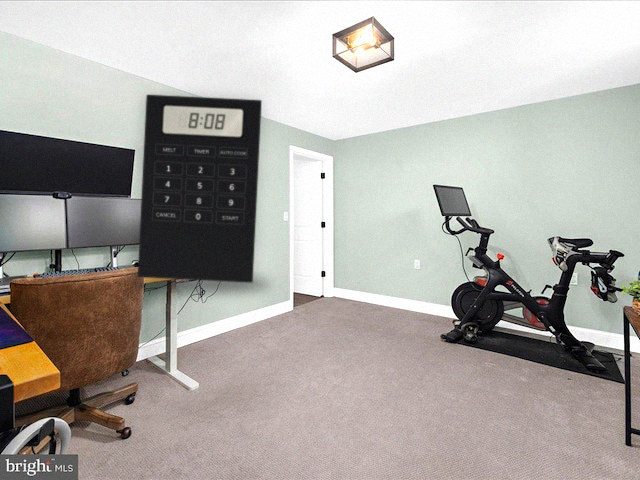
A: 8:08
